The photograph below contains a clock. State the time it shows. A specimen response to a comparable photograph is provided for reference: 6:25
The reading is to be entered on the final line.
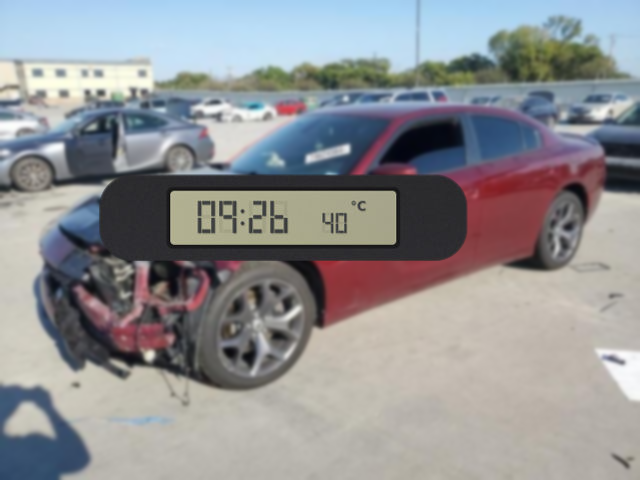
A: 9:26
